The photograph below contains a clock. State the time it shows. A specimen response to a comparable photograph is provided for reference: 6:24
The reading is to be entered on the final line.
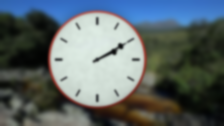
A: 2:10
